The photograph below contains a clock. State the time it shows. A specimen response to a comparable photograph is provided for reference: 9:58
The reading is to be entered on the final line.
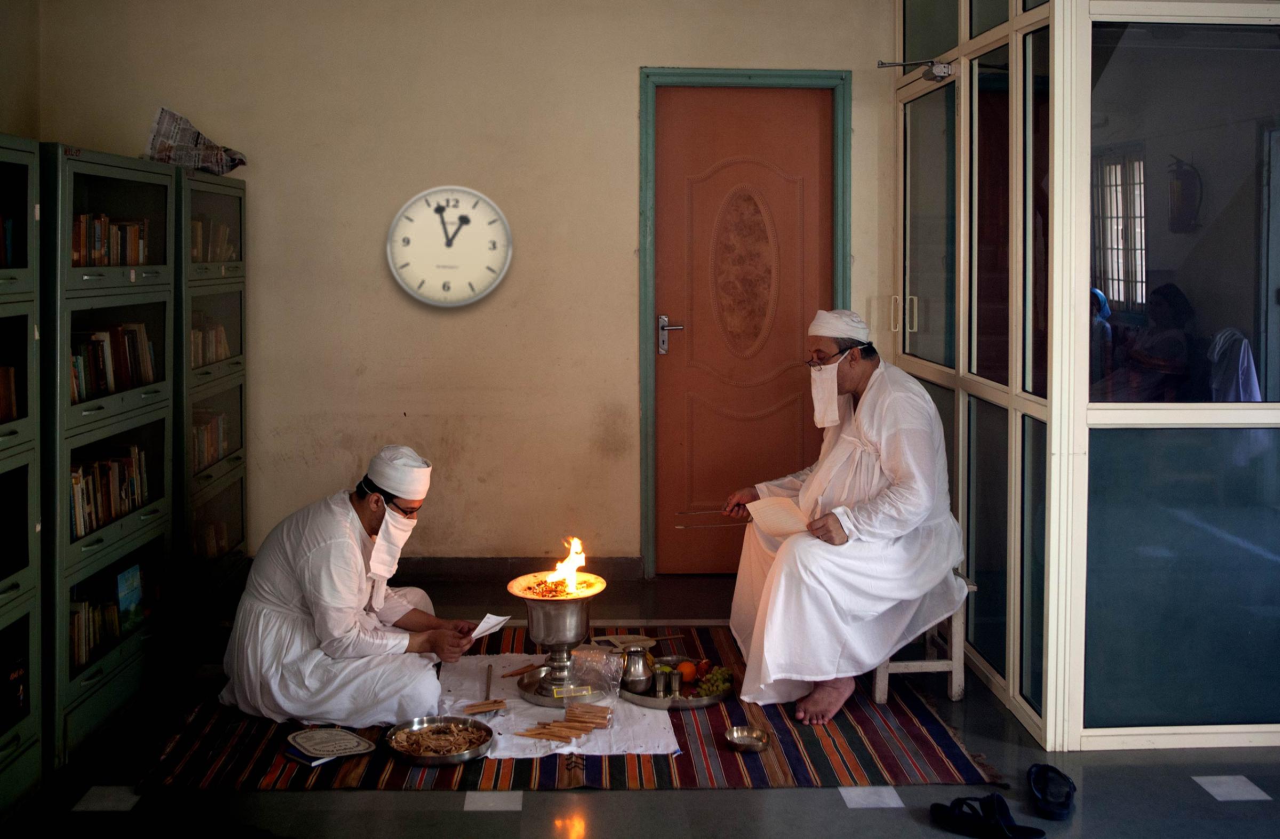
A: 12:57
